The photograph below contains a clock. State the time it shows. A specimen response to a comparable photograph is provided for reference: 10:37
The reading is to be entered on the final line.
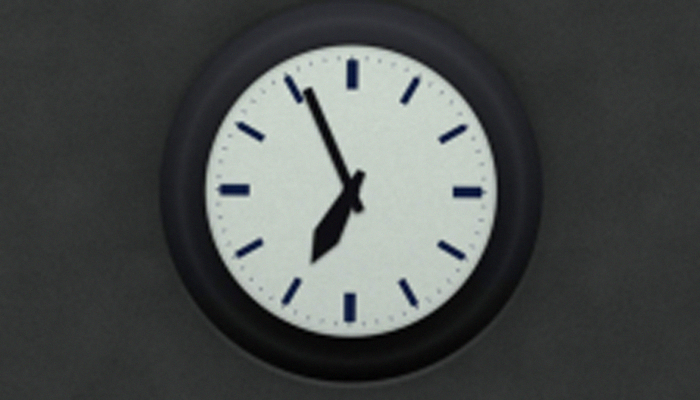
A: 6:56
